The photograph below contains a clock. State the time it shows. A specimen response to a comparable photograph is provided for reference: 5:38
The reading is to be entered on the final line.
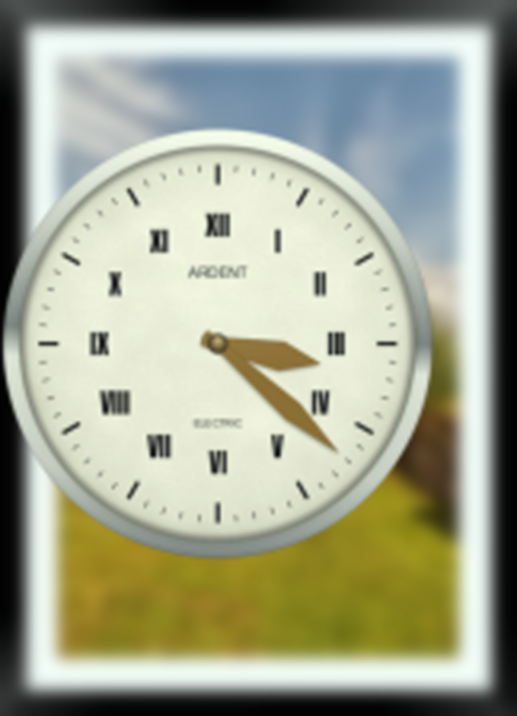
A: 3:22
